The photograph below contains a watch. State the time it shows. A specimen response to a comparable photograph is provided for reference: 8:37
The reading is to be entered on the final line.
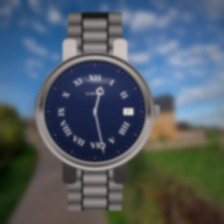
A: 12:28
